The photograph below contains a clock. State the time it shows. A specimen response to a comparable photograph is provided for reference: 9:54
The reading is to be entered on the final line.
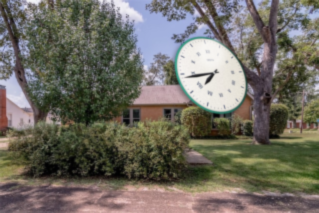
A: 7:44
